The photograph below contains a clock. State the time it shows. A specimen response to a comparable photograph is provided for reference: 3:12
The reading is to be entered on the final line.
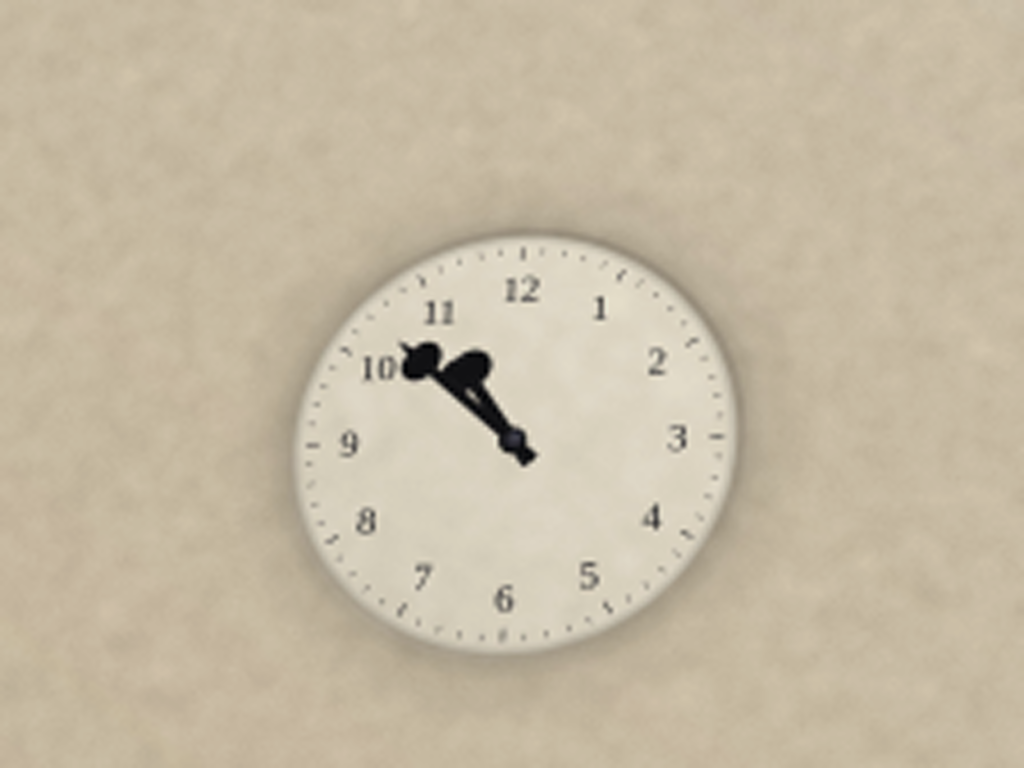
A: 10:52
